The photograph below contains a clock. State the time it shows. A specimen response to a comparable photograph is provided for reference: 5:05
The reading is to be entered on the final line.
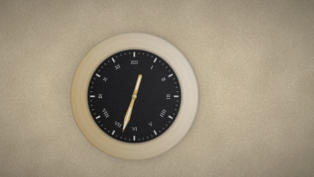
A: 12:33
